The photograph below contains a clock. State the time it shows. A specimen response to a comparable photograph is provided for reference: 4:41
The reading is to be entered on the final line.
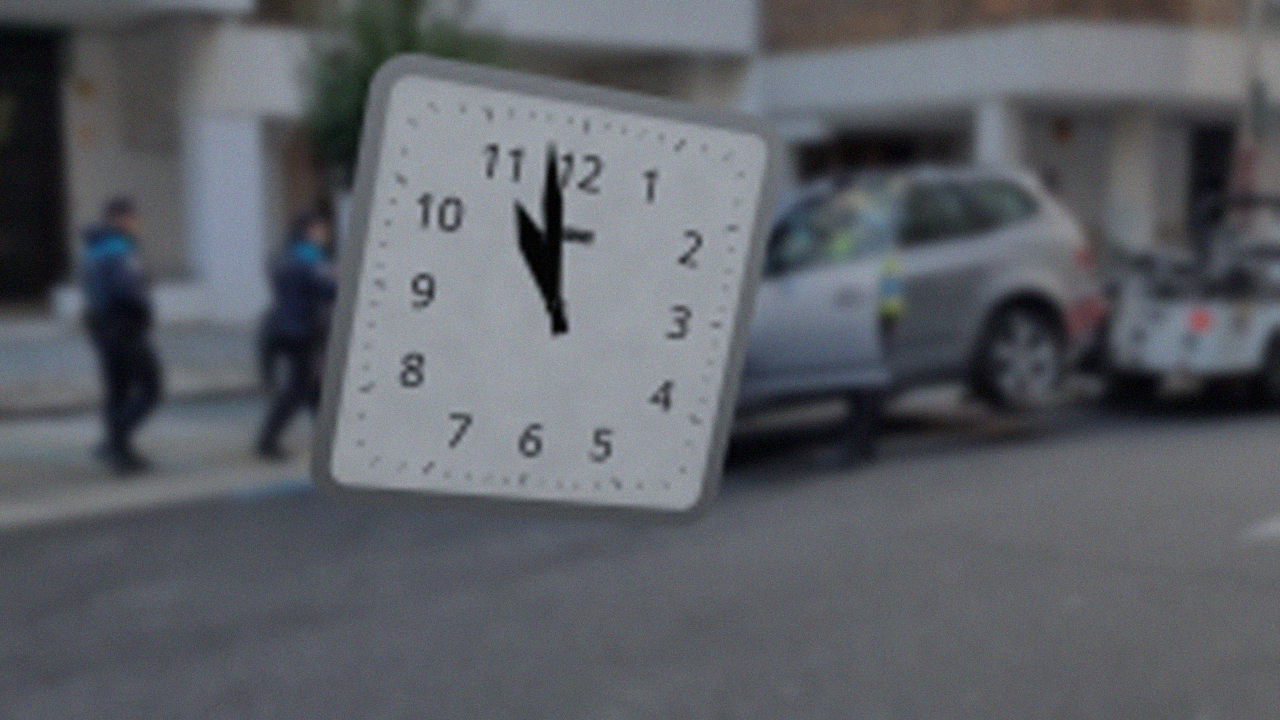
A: 10:58
